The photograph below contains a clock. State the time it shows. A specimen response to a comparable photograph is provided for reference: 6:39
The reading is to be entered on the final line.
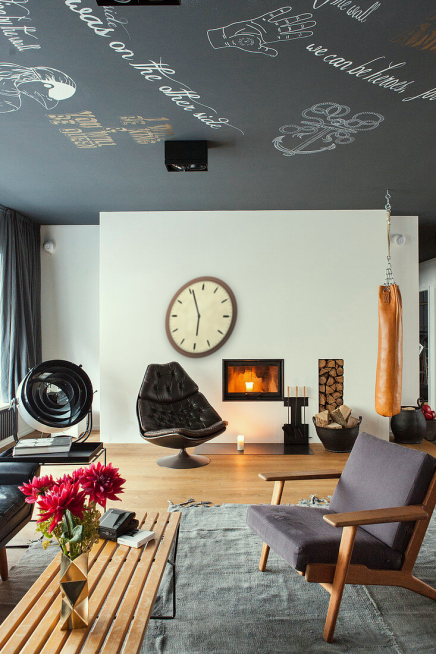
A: 5:56
